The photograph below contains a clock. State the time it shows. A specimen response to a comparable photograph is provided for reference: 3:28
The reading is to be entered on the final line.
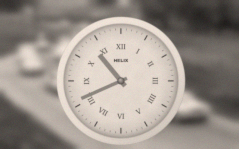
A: 10:41
